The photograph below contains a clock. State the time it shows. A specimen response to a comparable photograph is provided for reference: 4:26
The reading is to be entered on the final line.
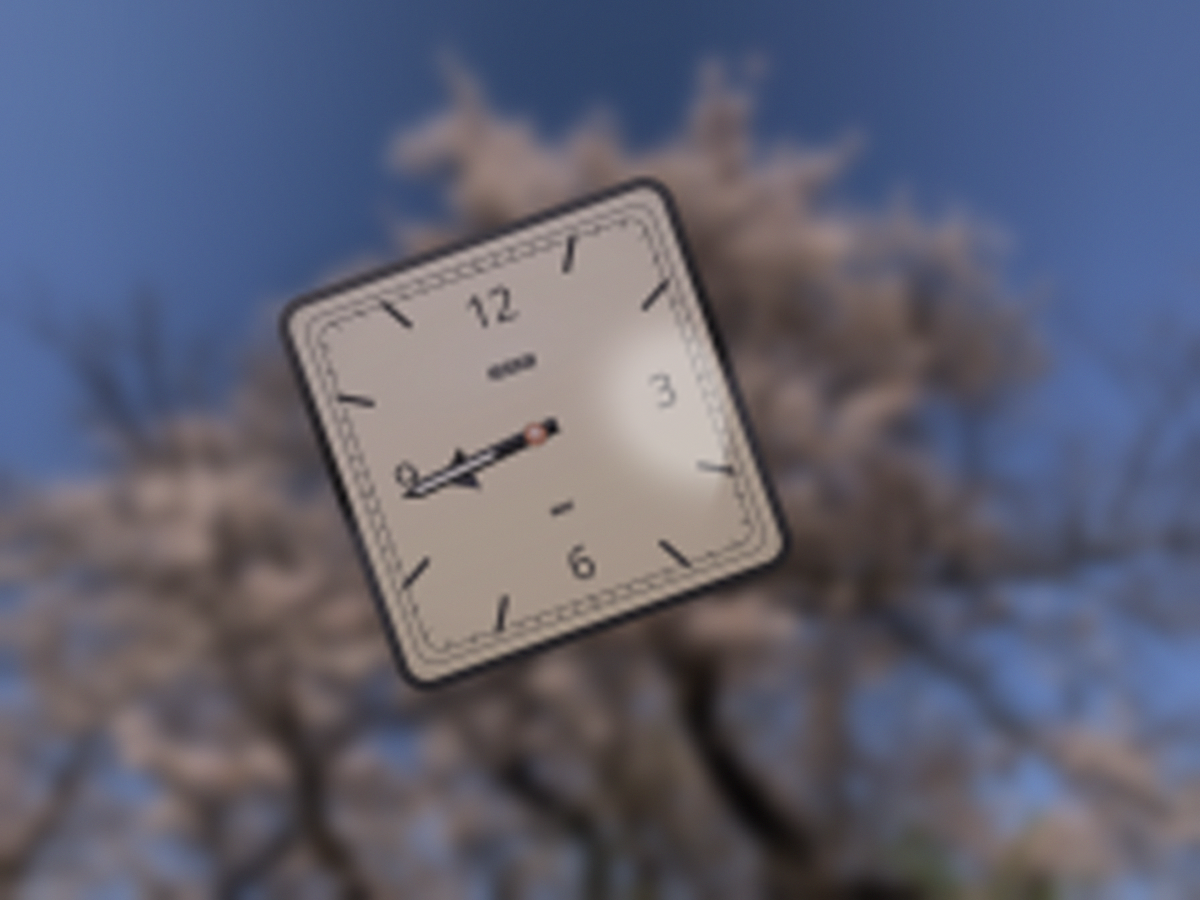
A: 8:44
